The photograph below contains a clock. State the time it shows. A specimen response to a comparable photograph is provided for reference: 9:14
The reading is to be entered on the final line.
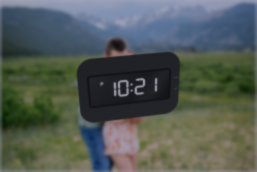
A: 10:21
